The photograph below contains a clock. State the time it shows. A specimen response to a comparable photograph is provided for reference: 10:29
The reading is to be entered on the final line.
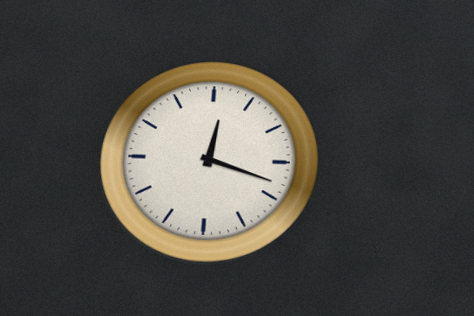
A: 12:18
